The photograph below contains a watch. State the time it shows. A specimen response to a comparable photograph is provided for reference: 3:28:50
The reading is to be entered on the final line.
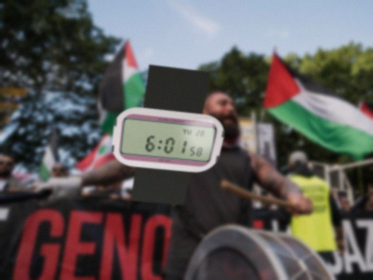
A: 6:01:58
